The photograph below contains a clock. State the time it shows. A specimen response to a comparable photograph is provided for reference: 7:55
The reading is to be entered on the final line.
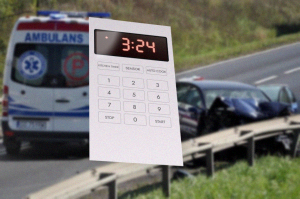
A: 3:24
